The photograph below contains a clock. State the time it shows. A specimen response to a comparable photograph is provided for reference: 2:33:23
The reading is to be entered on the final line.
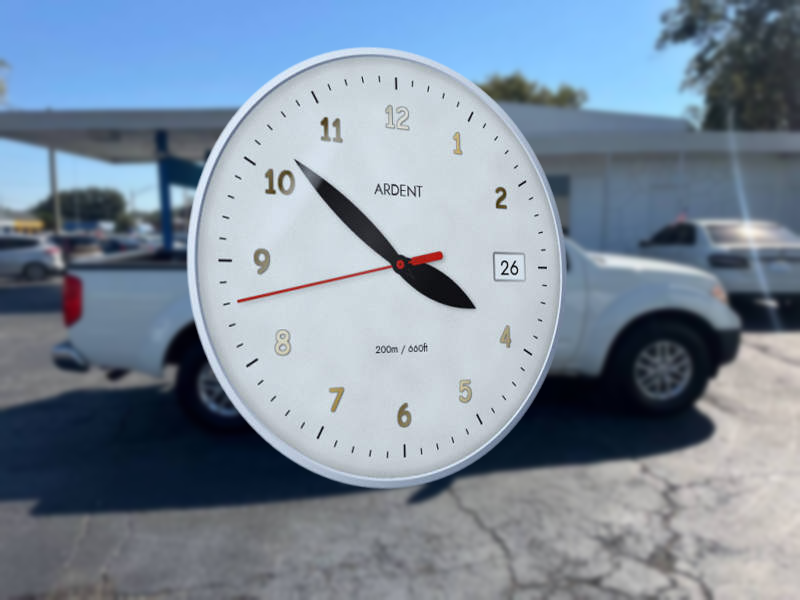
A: 3:51:43
